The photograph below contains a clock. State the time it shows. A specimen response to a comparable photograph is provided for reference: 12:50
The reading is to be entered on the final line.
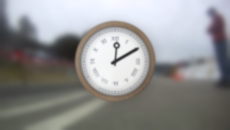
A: 12:10
